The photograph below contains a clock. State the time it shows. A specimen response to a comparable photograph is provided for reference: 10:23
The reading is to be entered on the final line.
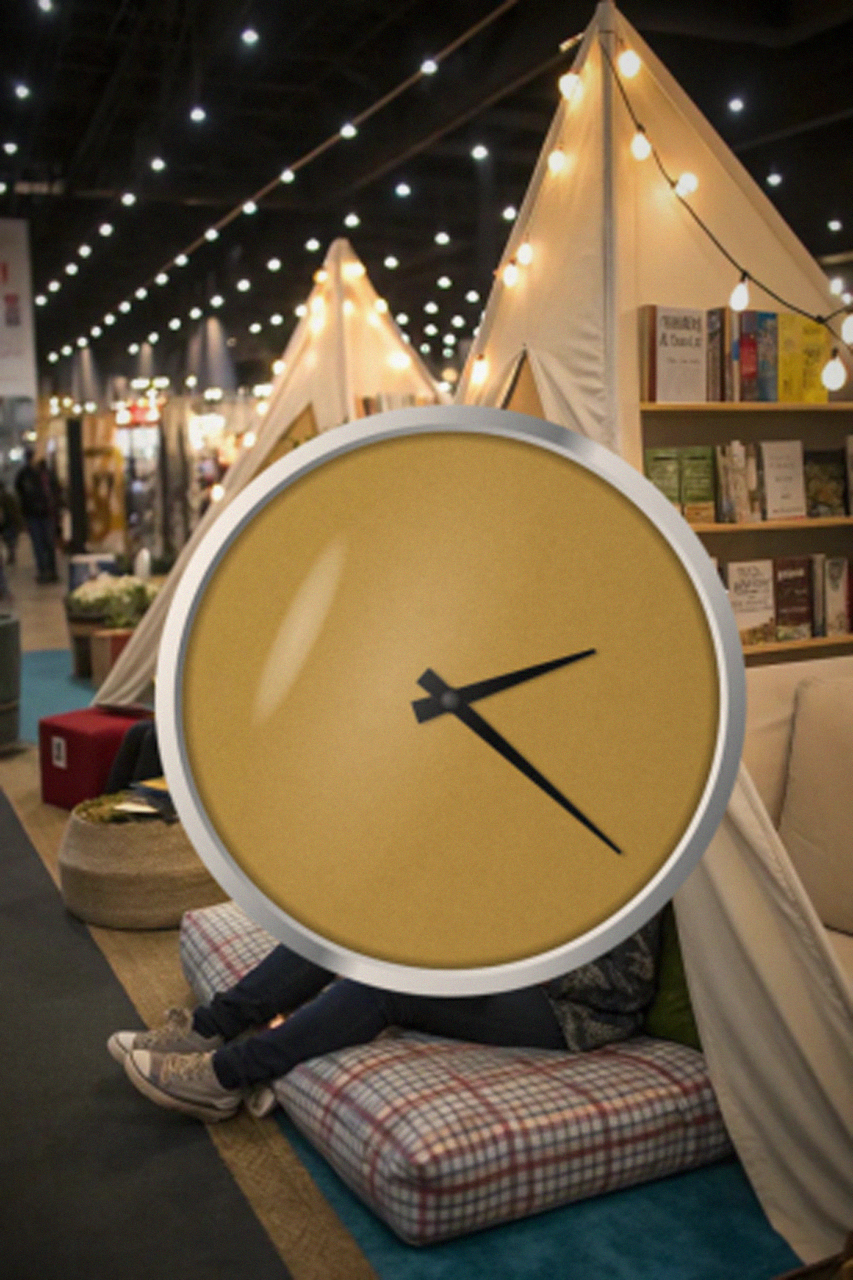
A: 2:22
